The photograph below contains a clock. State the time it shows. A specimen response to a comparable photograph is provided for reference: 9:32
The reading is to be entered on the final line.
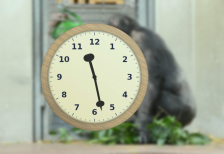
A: 11:28
